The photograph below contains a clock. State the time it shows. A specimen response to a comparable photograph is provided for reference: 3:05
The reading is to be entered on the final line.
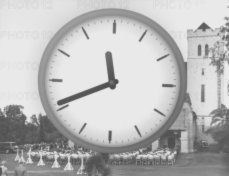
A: 11:41
